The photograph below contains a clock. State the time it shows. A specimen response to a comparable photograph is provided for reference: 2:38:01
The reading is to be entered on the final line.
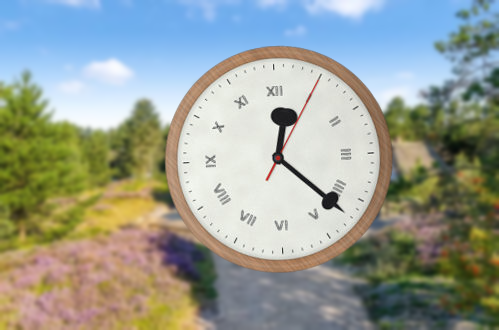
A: 12:22:05
